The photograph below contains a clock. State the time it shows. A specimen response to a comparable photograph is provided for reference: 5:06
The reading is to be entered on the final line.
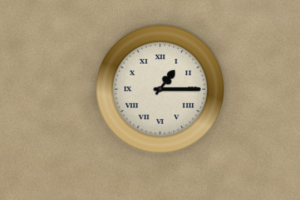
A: 1:15
